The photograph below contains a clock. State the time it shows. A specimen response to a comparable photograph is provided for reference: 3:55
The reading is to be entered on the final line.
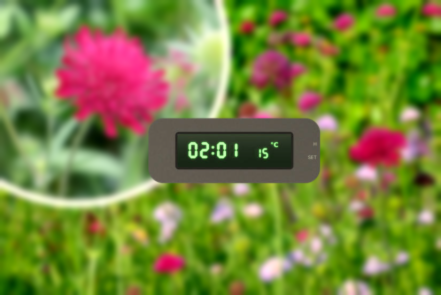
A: 2:01
